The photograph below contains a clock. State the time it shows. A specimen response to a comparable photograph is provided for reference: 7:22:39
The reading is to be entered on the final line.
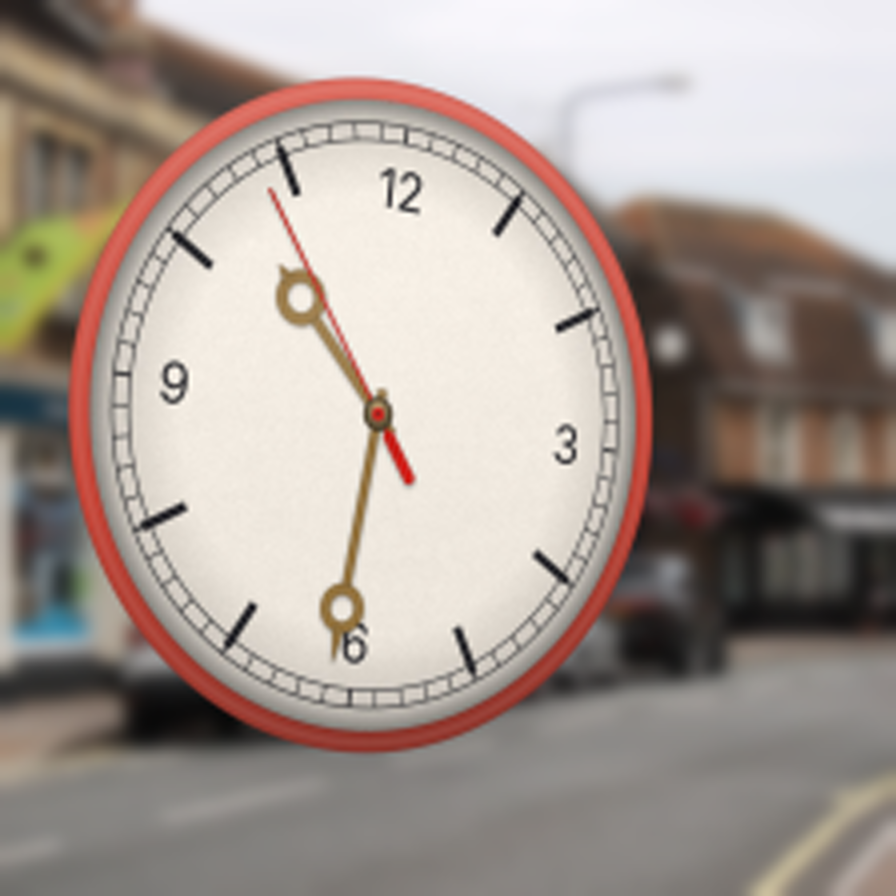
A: 10:30:54
